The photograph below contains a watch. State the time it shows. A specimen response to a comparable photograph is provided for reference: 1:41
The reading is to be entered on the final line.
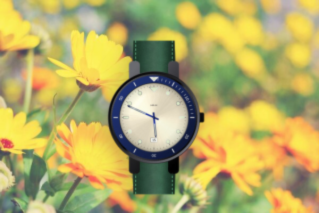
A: 5:49
